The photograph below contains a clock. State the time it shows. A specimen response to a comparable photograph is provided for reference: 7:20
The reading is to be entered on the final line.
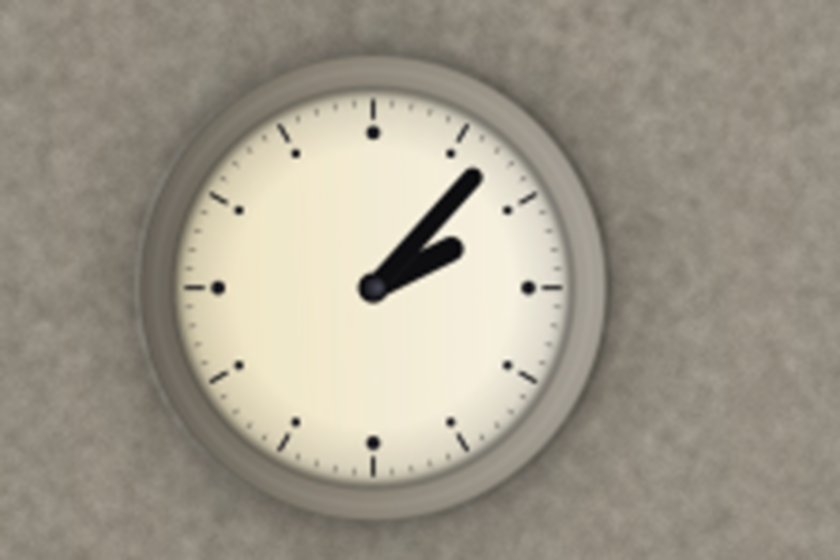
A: 2:07
